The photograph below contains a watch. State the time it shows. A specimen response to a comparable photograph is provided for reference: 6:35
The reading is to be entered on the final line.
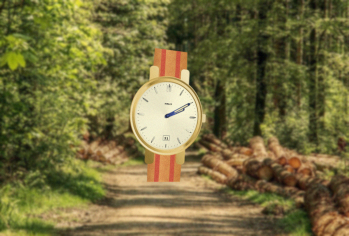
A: 2:10
